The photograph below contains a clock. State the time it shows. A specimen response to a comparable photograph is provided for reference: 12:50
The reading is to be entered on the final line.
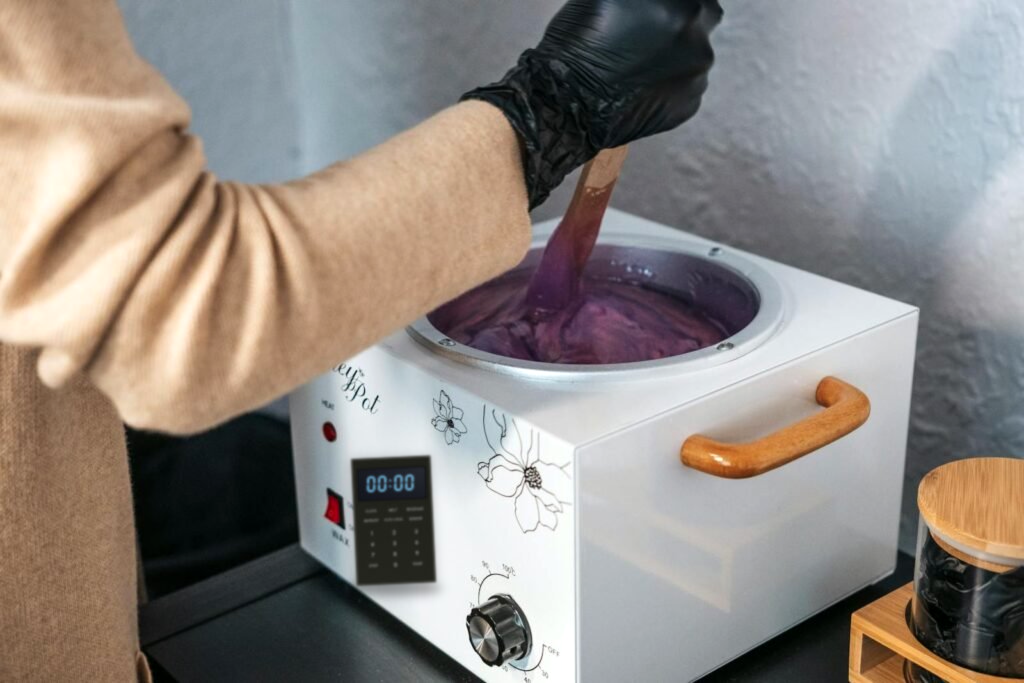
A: 0:00
